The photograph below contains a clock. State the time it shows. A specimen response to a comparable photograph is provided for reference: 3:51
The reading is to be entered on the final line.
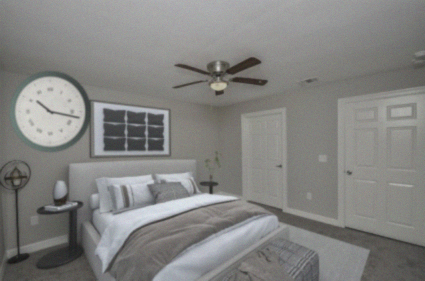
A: 10:17
